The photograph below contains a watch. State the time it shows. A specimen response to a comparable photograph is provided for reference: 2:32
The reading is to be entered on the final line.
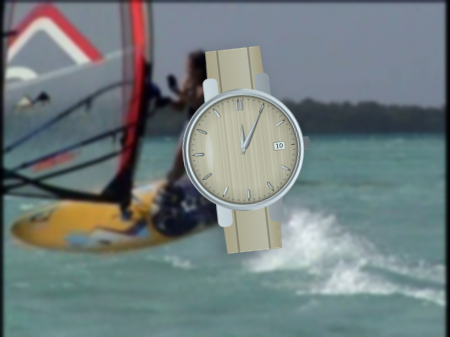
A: 12:05
